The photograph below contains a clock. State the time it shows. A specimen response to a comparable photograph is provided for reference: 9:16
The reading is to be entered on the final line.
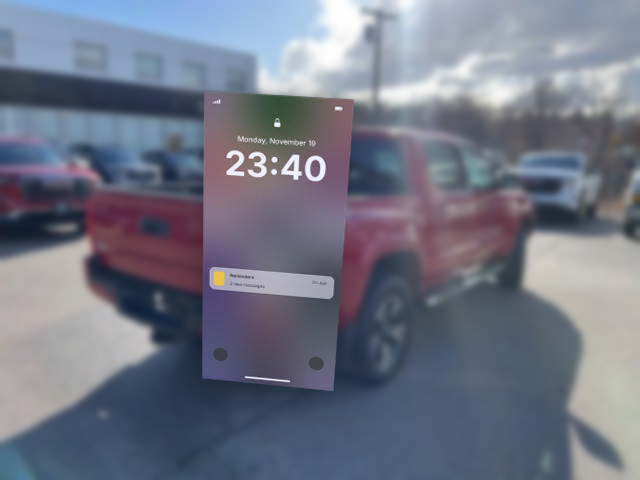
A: 23:40
